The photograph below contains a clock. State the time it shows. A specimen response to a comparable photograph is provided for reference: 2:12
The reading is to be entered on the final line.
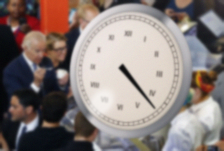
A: 4:22
